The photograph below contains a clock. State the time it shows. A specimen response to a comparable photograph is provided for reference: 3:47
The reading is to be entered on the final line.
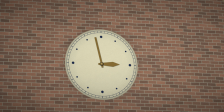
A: 2:58
